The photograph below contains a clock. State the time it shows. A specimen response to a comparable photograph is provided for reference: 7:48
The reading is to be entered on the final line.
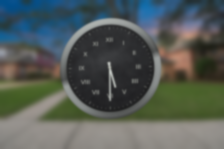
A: 5:30
